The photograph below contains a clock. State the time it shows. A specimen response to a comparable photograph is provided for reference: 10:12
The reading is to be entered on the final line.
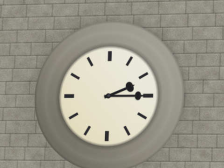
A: 2:15
